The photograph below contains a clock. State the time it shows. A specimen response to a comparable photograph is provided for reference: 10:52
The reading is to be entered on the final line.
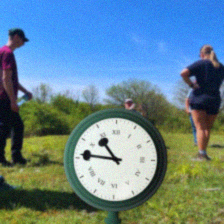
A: 10:46
